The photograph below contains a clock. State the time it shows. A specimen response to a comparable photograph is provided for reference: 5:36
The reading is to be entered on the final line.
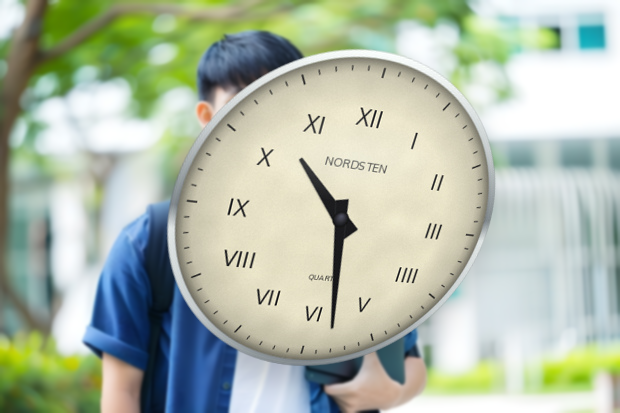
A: 10:28
